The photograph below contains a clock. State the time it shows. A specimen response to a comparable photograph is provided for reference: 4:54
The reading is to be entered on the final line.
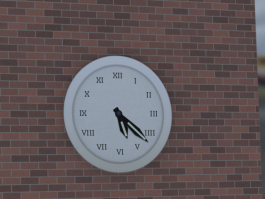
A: 5:22
